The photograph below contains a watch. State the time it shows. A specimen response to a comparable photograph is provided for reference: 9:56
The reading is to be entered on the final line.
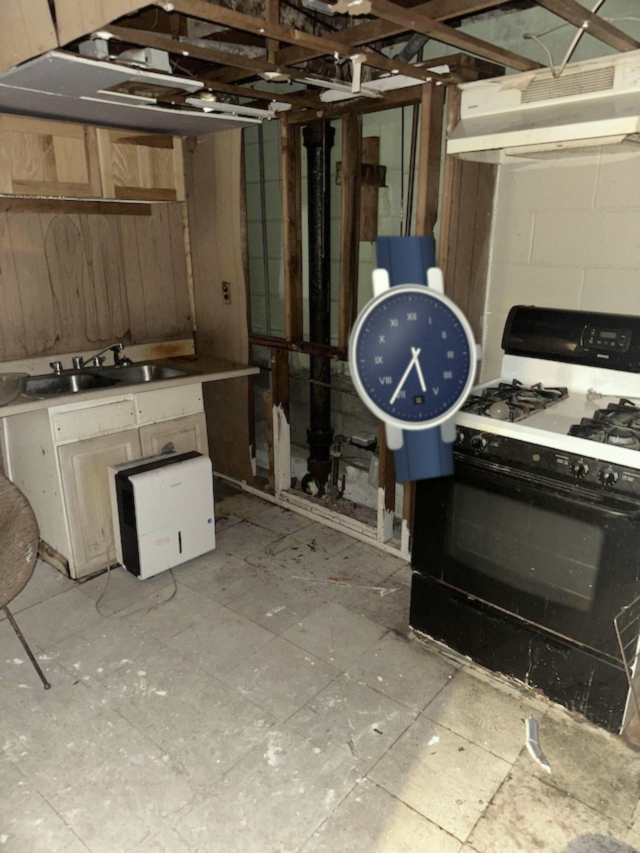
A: 5:36
